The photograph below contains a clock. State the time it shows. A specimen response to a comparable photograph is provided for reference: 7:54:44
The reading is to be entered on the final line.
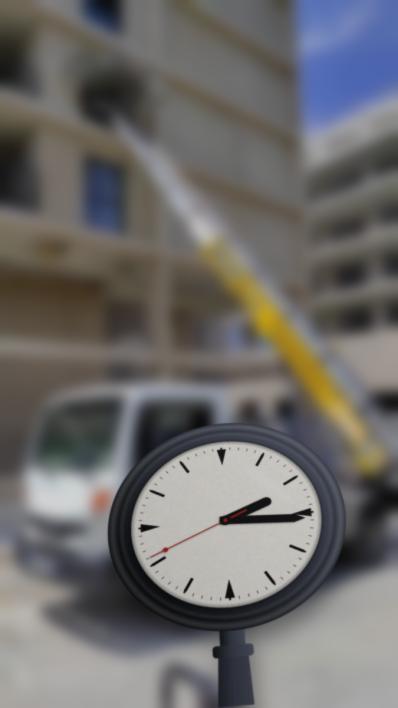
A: 2:15:41
